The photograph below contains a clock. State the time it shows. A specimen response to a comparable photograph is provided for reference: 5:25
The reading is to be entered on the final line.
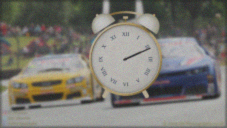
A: 2:11
